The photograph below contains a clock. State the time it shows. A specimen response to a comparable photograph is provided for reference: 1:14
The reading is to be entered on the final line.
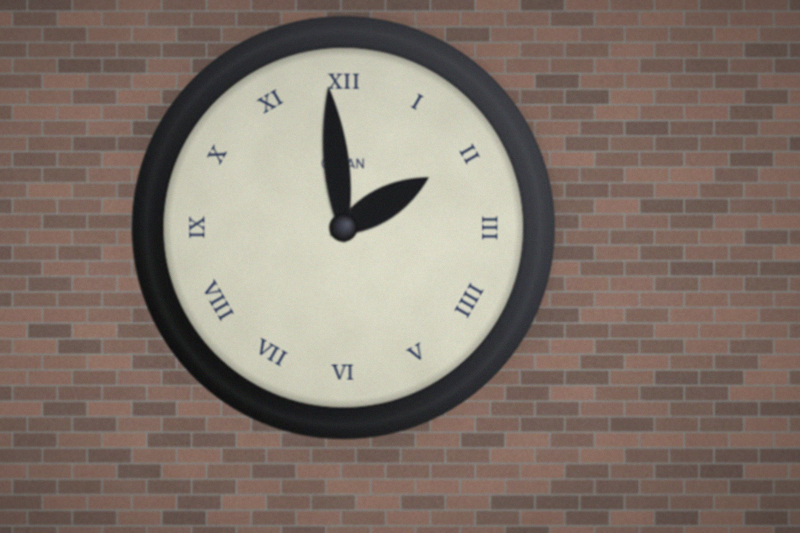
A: 1:59
